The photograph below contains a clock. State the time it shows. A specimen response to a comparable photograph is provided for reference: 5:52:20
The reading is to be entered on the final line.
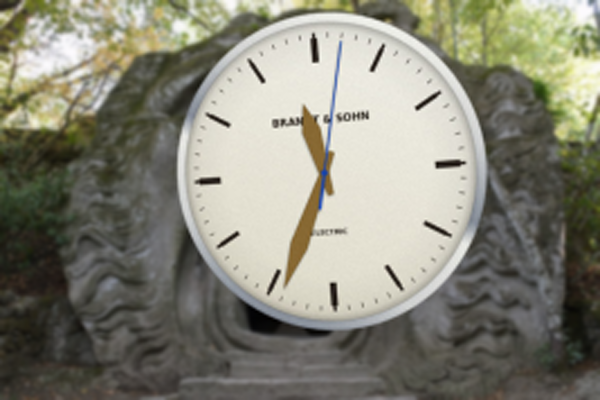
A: 11:34:02
